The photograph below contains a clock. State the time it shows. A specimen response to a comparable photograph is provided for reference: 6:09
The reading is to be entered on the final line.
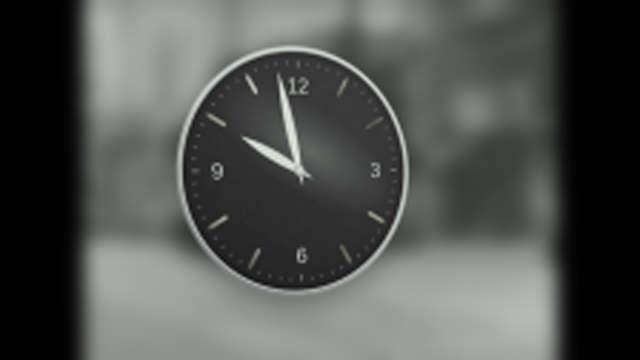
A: 9:58
